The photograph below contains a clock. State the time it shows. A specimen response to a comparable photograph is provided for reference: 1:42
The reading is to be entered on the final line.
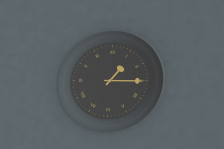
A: 1:15
